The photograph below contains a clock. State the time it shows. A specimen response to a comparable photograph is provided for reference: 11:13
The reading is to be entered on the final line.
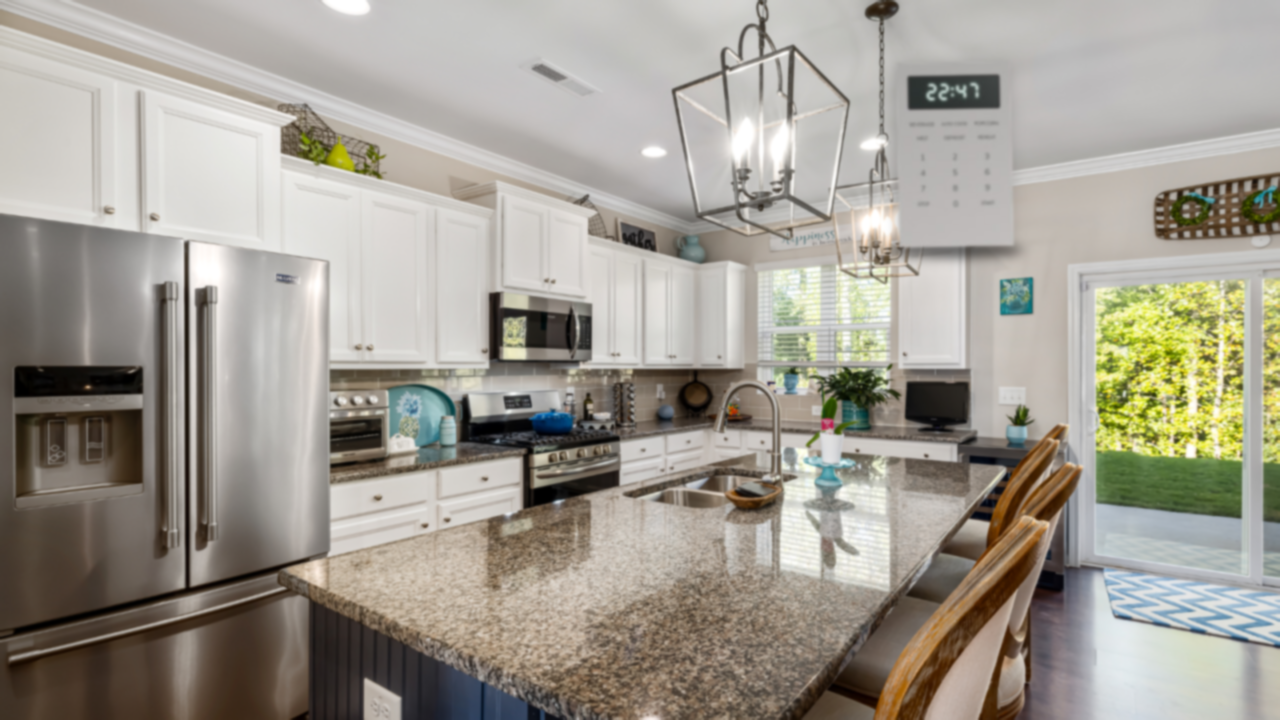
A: 22:47
